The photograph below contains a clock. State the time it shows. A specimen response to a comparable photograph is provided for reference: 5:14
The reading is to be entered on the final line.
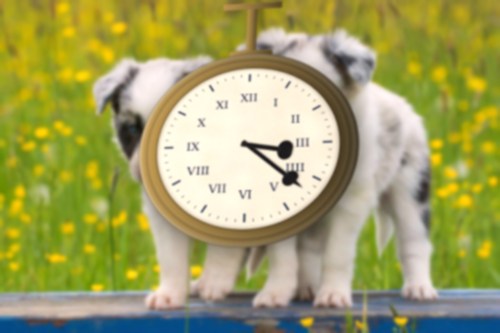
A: 3:22
